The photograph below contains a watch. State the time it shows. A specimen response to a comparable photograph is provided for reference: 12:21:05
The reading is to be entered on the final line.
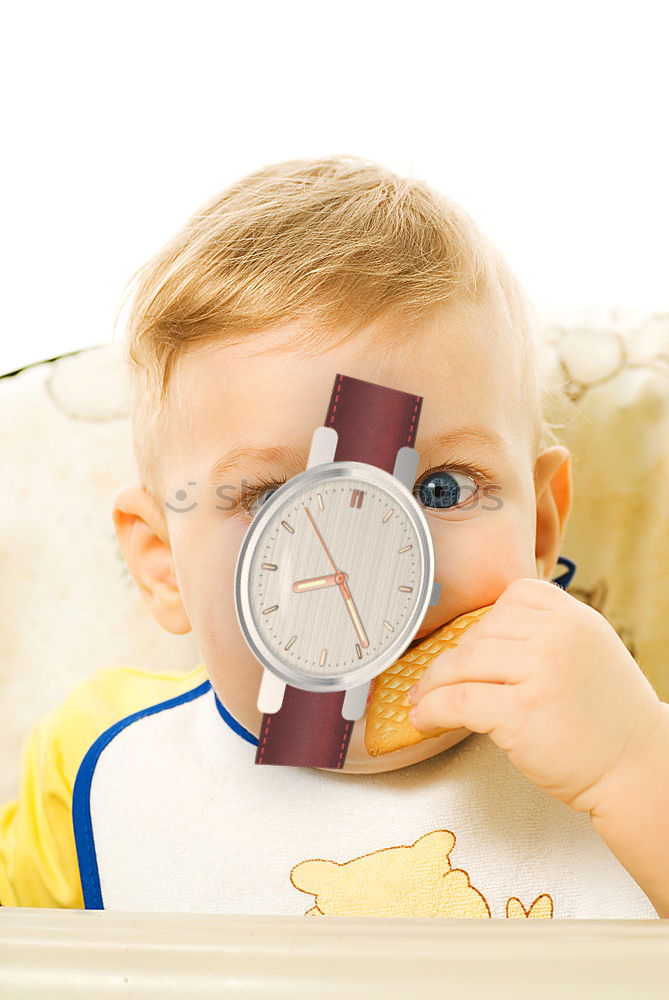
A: 8:23:53
